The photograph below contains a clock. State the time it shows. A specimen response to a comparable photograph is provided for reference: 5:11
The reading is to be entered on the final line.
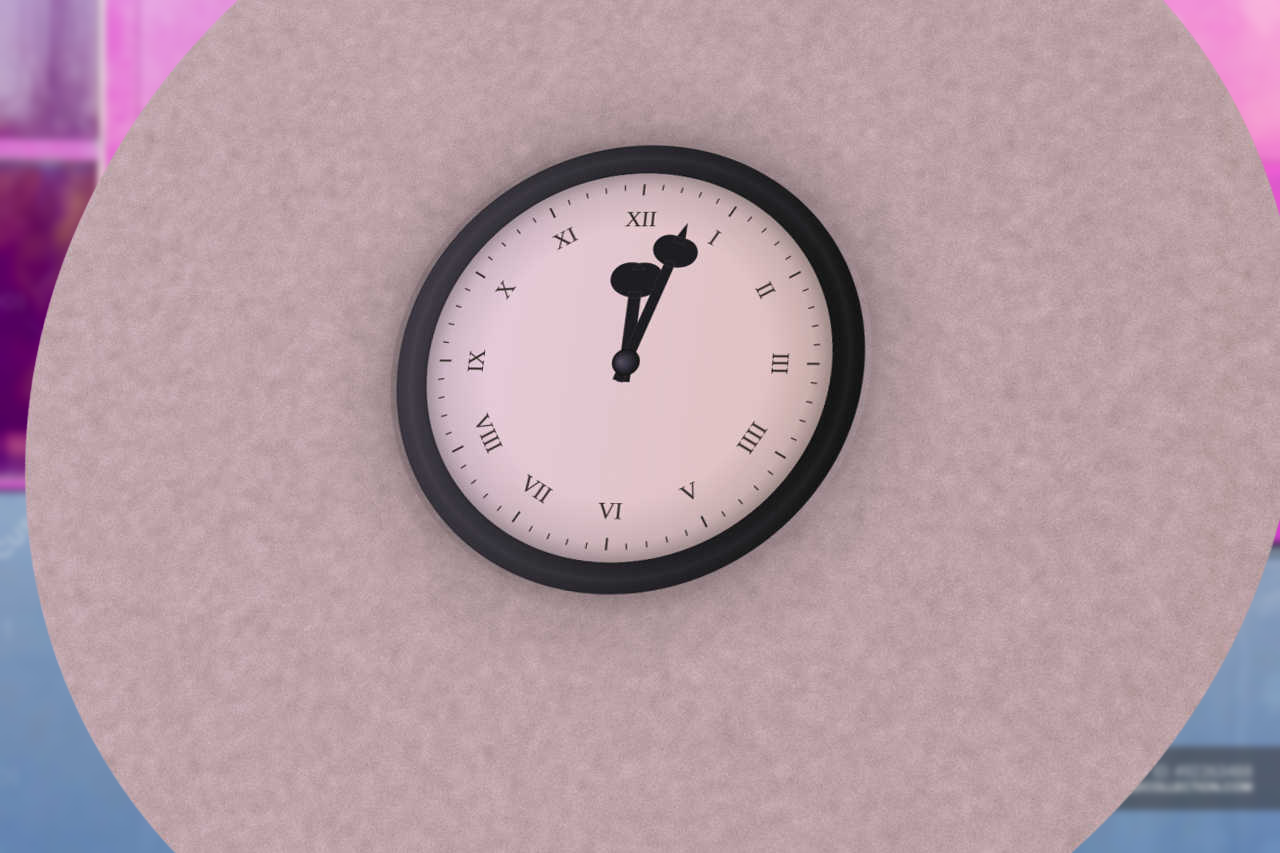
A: 12:03
